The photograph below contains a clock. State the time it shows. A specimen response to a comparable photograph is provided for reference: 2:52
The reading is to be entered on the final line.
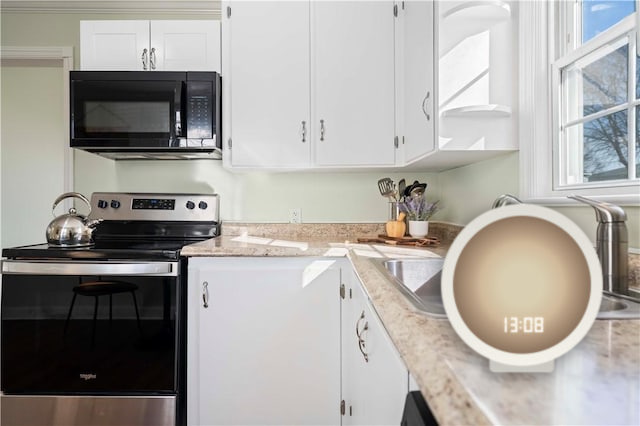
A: 13:08
